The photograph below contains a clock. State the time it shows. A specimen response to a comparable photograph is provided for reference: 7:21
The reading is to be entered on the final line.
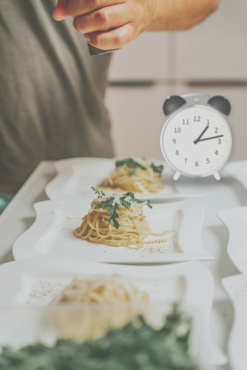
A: 1:13
